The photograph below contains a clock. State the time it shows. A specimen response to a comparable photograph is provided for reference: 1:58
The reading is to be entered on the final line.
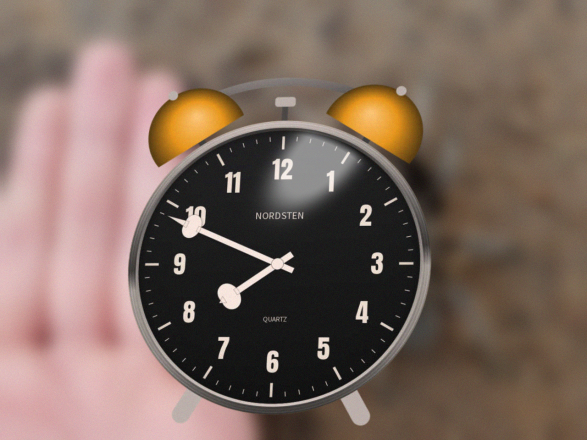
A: 7:49
